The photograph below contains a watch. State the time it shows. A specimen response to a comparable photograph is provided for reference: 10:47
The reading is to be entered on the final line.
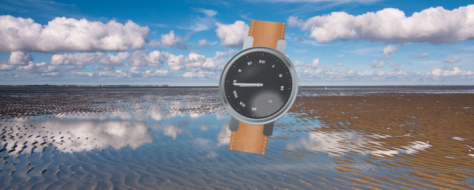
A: 8:44
